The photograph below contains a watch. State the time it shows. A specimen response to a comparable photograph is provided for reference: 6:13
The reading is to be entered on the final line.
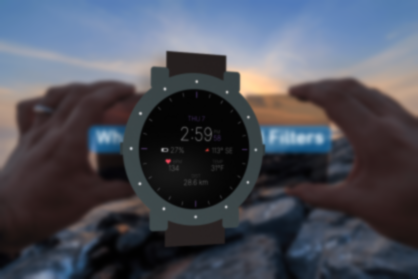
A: 2:59
